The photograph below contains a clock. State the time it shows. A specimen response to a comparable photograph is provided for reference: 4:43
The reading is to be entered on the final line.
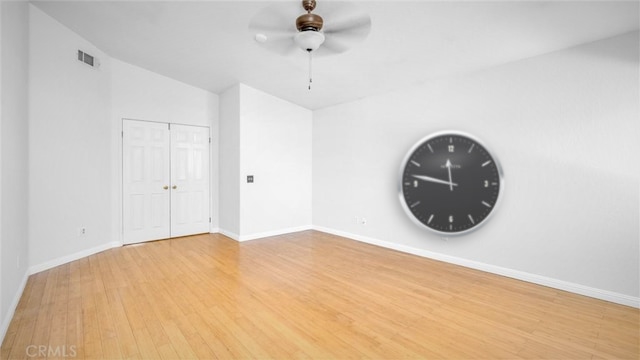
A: 11:47
